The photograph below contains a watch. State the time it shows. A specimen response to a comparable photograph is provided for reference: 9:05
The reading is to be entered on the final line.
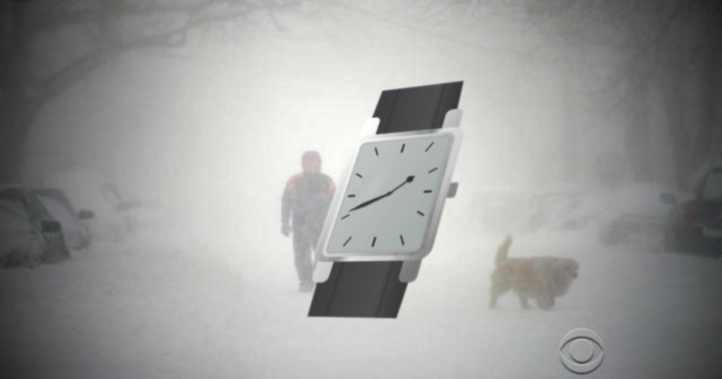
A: 1:41
